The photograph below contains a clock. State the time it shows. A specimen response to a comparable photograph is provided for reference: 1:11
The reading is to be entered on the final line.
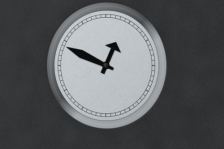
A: 12:49
